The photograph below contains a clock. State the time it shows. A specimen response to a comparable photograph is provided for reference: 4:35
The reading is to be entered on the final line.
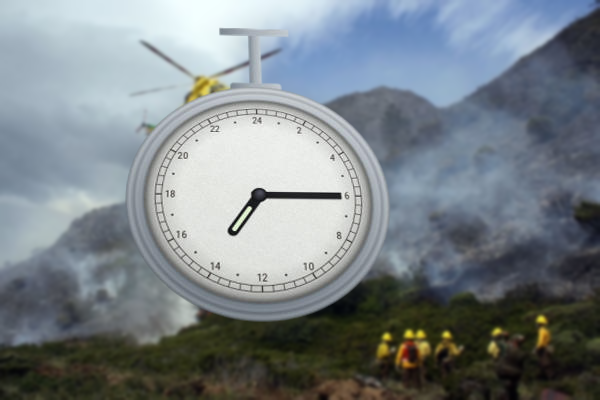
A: 14:15
